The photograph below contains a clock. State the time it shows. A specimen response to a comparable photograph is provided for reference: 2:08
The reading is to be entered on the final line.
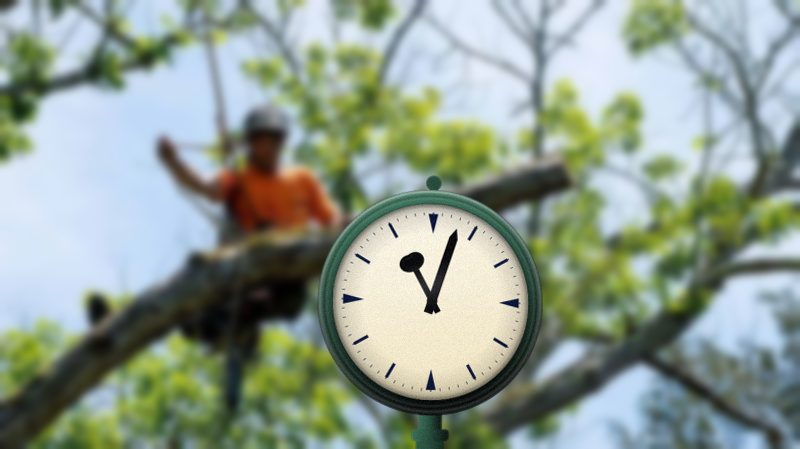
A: 11:03
